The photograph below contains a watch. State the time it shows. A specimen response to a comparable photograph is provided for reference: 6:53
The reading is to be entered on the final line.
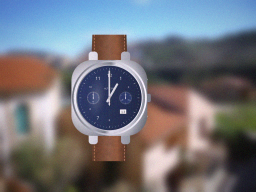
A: 1:00
